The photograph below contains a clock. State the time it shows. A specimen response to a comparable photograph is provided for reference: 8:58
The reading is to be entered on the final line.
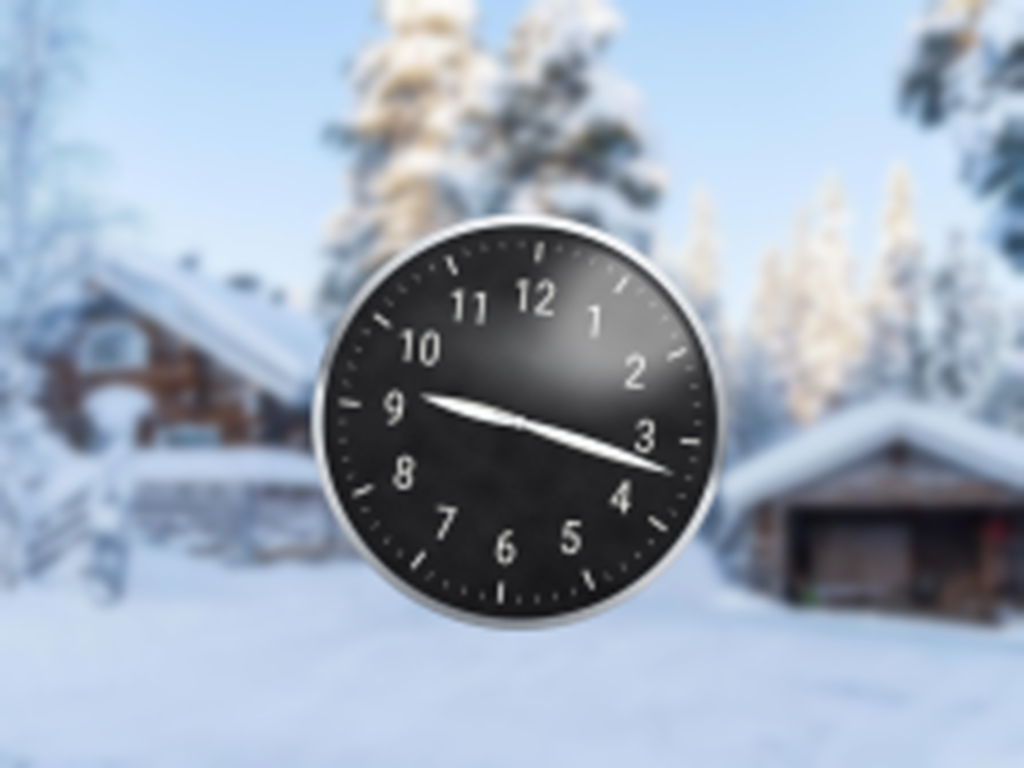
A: 9:17
